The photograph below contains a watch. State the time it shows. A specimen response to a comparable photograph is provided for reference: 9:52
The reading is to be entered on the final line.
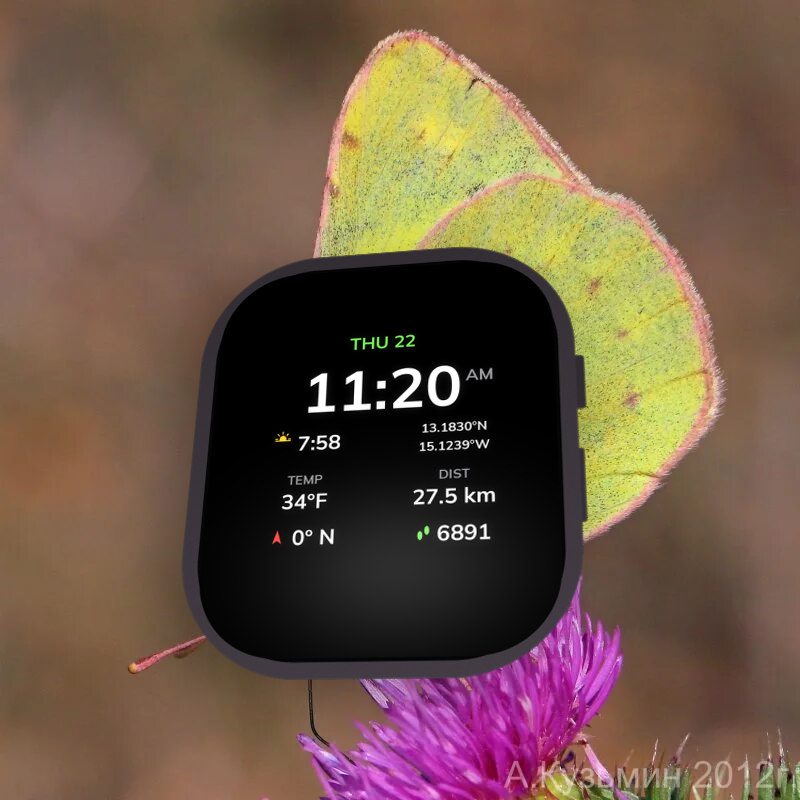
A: 11:20
